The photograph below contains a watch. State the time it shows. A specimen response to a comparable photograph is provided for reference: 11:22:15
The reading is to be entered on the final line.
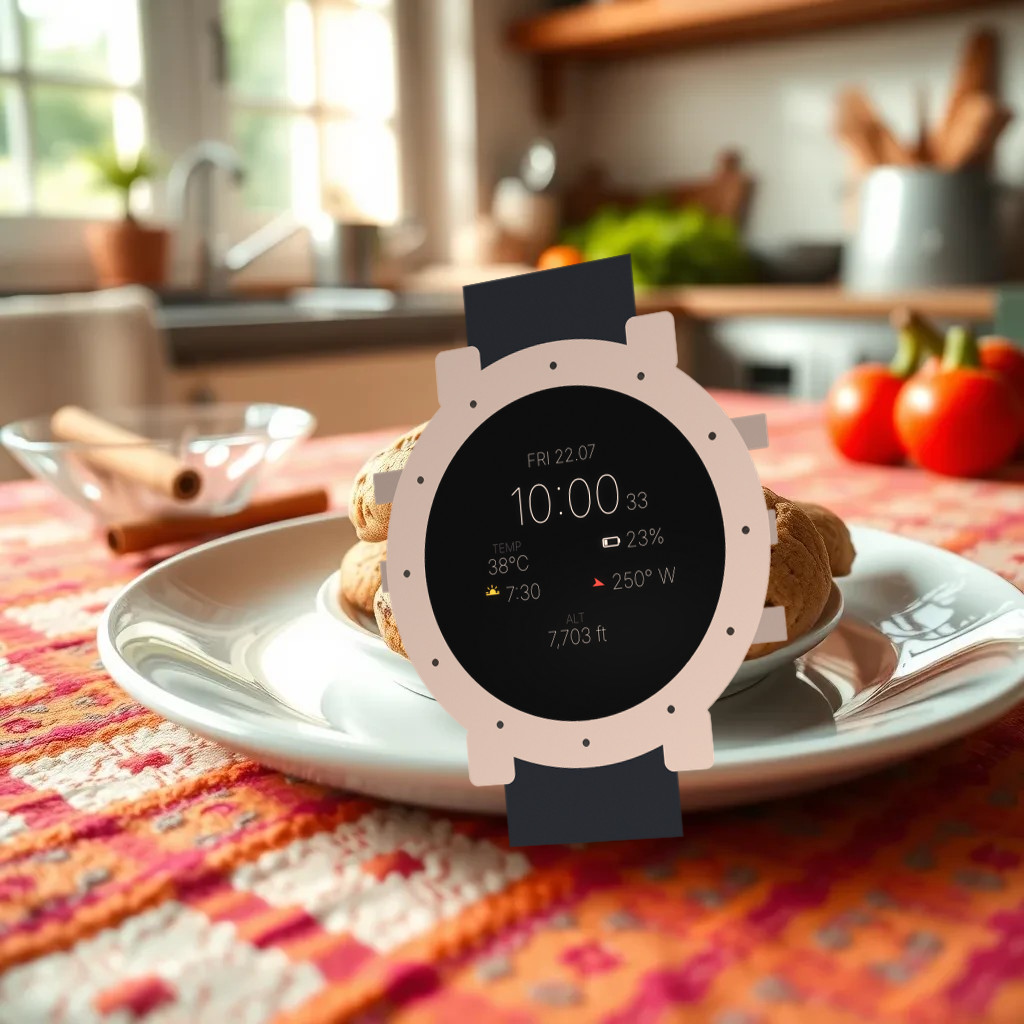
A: 10:00:33
